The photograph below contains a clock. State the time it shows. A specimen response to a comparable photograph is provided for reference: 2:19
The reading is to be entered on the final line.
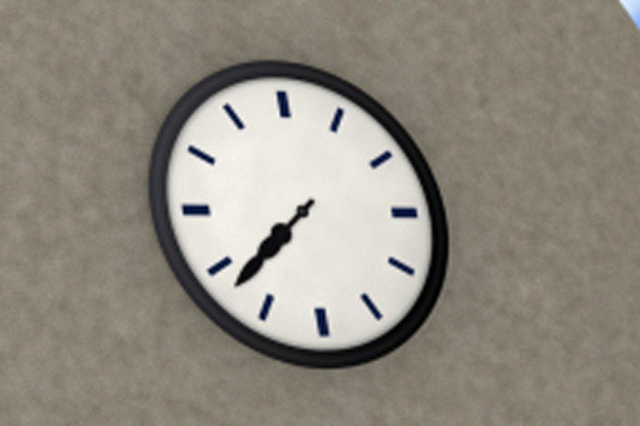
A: 7:38
